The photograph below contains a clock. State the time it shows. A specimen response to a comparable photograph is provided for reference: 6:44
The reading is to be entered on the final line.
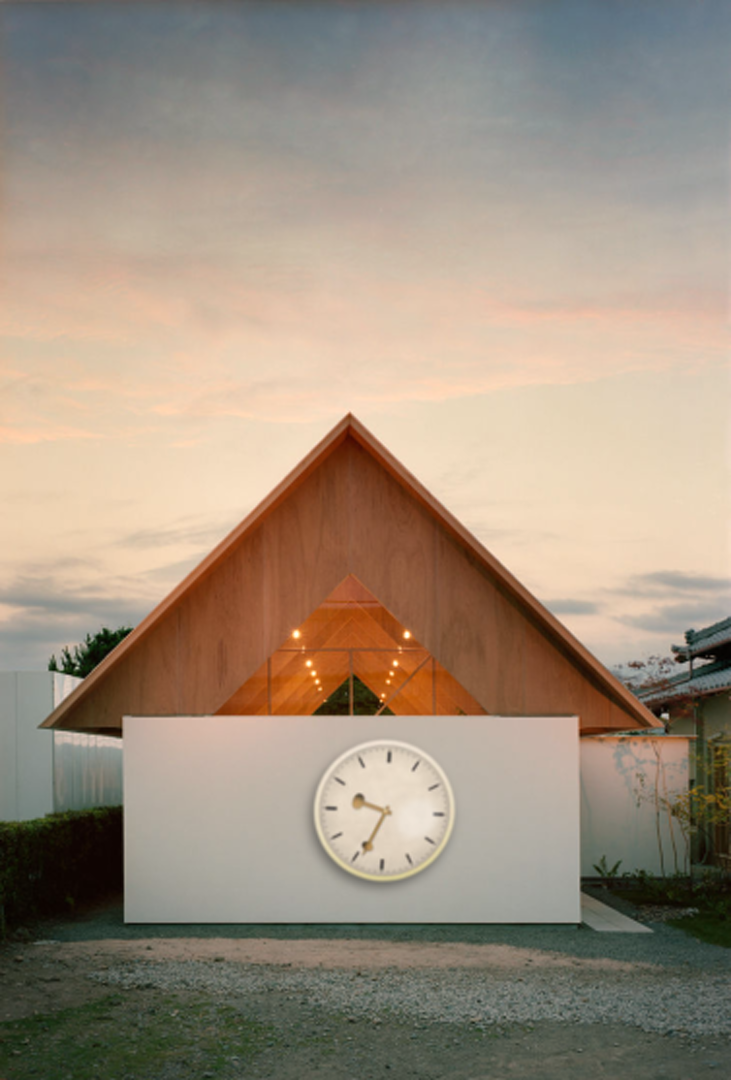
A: 9:34
